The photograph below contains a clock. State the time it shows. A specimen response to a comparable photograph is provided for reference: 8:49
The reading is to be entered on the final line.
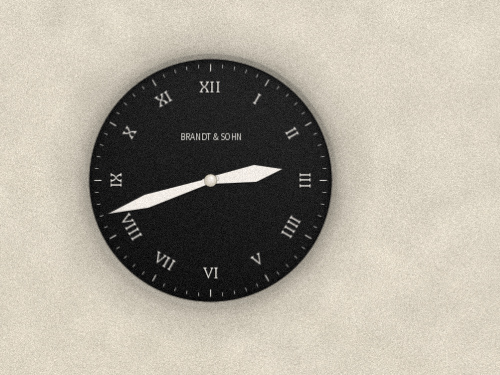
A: 2:42
